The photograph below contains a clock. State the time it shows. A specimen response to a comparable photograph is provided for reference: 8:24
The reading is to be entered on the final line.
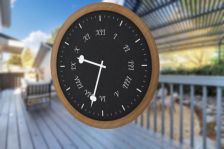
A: 9:33
